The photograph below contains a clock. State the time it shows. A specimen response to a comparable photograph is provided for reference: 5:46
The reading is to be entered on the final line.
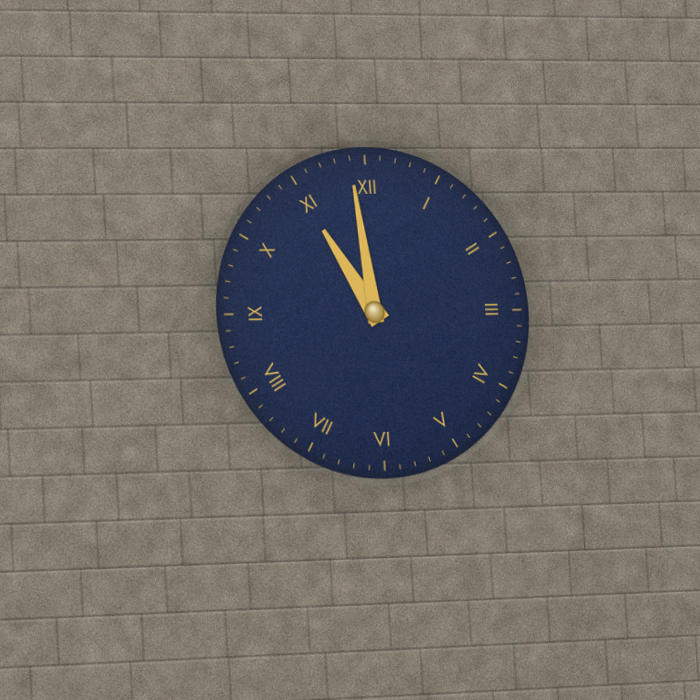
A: 10:59
